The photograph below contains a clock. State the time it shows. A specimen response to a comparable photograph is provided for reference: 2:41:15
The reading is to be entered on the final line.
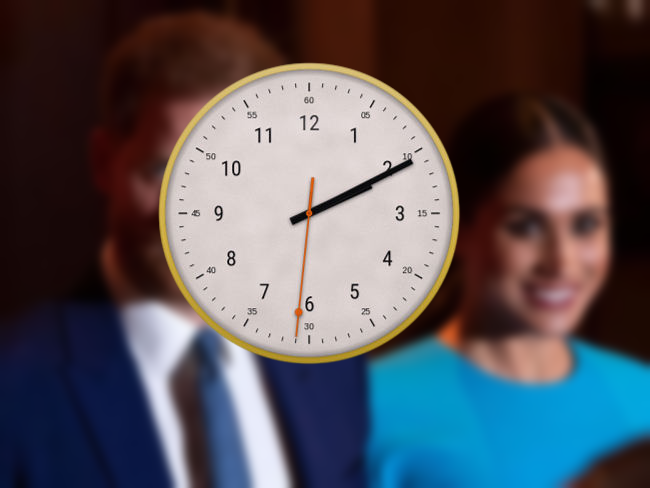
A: 2:10:31
